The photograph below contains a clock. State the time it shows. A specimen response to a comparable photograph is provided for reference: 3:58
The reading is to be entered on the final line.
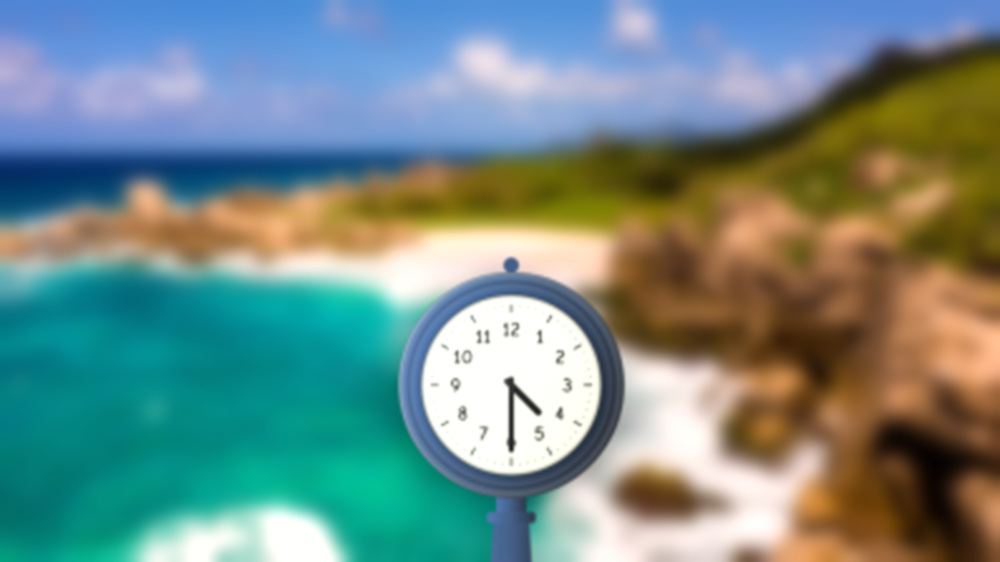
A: 4:30
